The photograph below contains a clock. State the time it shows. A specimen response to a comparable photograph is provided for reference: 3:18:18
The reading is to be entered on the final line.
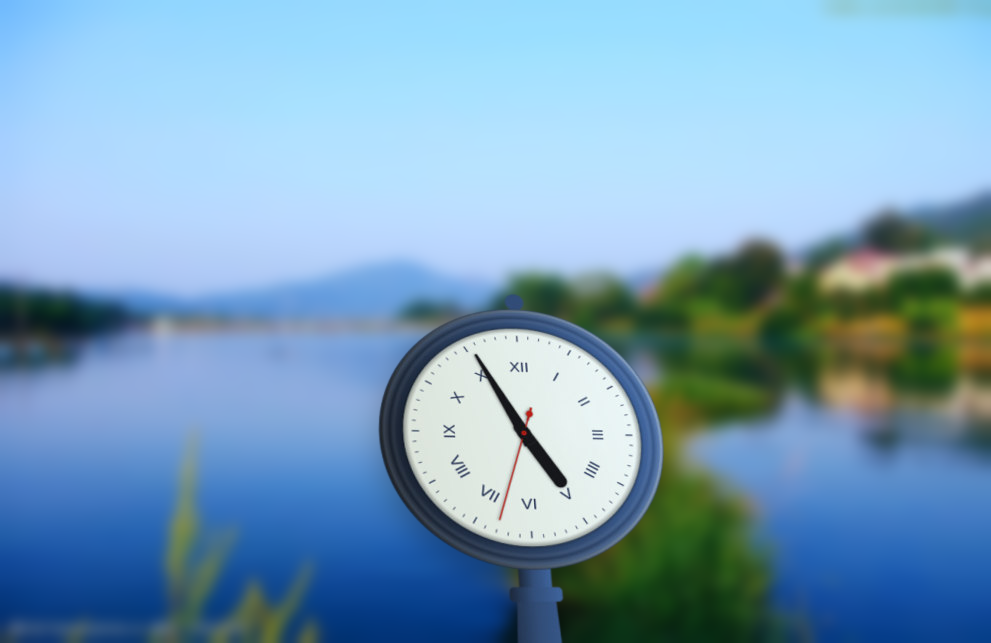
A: 4:55:33
